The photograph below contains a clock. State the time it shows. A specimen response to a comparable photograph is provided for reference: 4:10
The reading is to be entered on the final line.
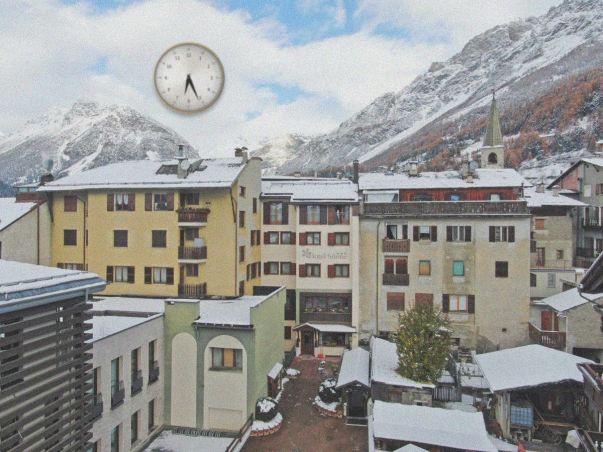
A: 6:26
